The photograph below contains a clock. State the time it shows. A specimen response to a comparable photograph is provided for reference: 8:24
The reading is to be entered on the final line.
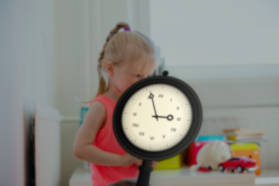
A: 2:56
